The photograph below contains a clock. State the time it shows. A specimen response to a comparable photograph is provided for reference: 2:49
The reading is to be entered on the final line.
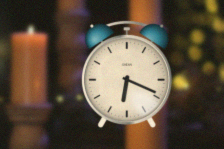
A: 6:19
